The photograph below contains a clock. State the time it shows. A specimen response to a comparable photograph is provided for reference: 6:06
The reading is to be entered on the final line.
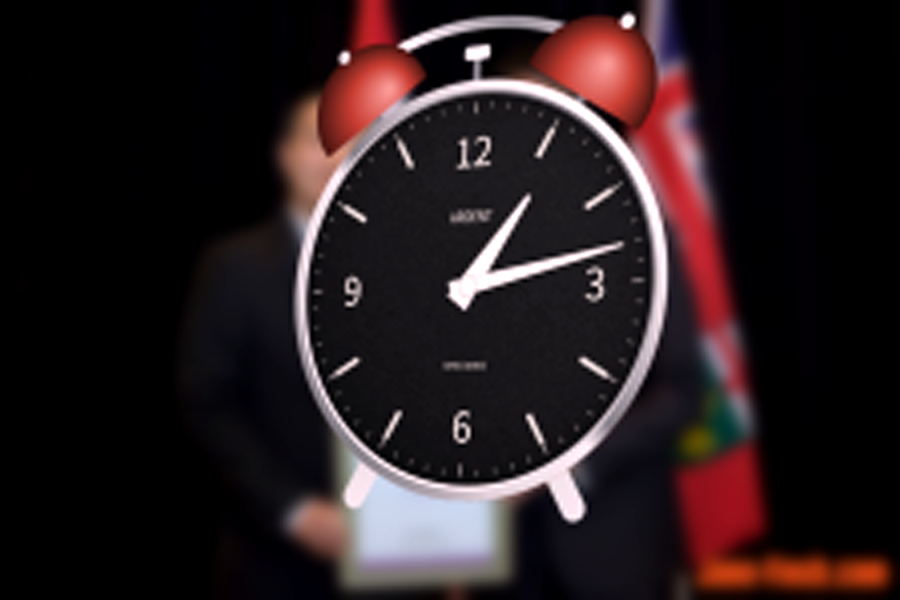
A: 1:13
